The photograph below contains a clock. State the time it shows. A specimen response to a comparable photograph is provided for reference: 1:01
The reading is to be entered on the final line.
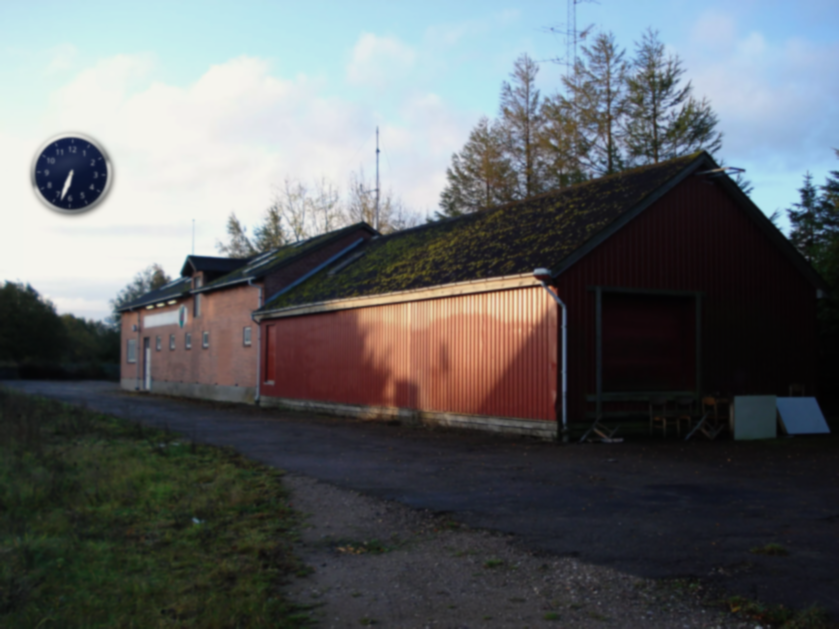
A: 6:33
